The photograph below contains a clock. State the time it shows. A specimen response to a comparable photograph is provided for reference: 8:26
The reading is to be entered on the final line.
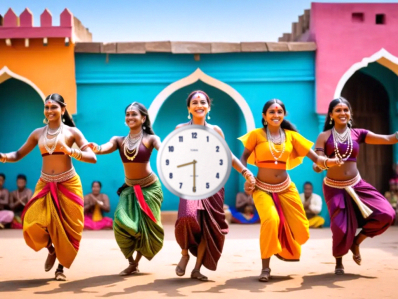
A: 8:30
